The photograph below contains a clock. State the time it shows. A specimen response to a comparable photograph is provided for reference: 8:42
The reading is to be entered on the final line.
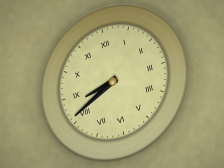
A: 8:41
